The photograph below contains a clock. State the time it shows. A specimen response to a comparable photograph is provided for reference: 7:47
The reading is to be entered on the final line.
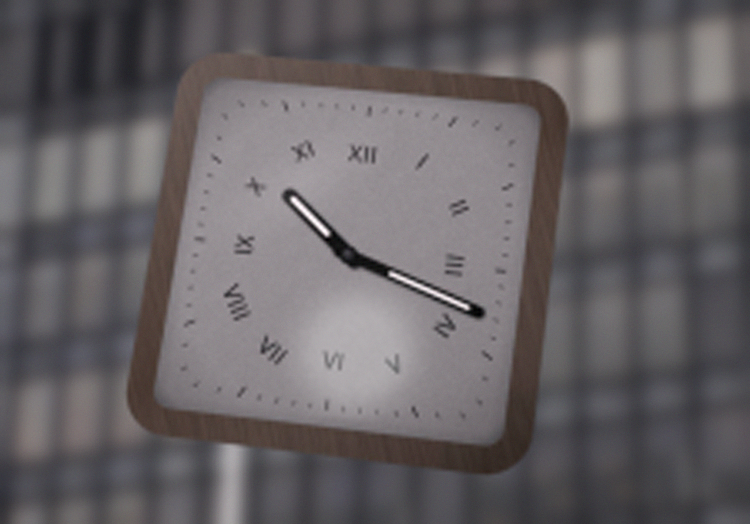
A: 10:18
